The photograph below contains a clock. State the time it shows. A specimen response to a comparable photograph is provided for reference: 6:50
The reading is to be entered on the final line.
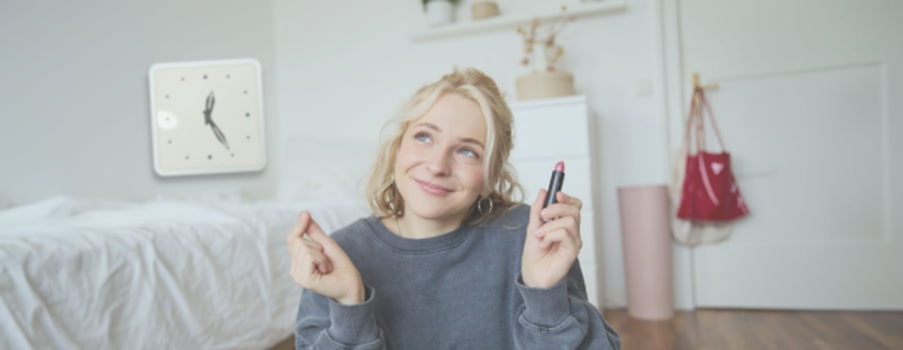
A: 12:25
